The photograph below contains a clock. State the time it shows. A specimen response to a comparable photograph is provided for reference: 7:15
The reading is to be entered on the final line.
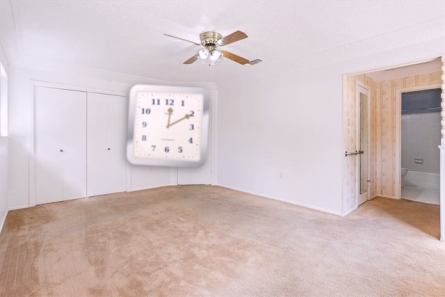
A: 12:10
